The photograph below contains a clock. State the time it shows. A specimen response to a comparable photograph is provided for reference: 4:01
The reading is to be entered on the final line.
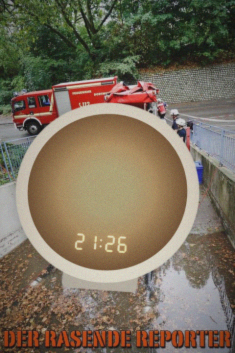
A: 21:26
